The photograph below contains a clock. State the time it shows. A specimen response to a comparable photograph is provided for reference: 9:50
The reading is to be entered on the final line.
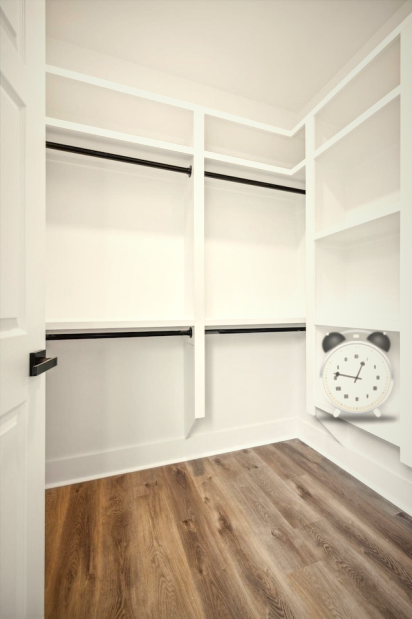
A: 12:47
